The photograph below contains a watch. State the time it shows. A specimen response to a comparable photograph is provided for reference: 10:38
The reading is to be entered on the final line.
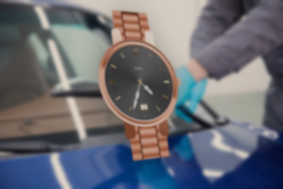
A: 4:34
